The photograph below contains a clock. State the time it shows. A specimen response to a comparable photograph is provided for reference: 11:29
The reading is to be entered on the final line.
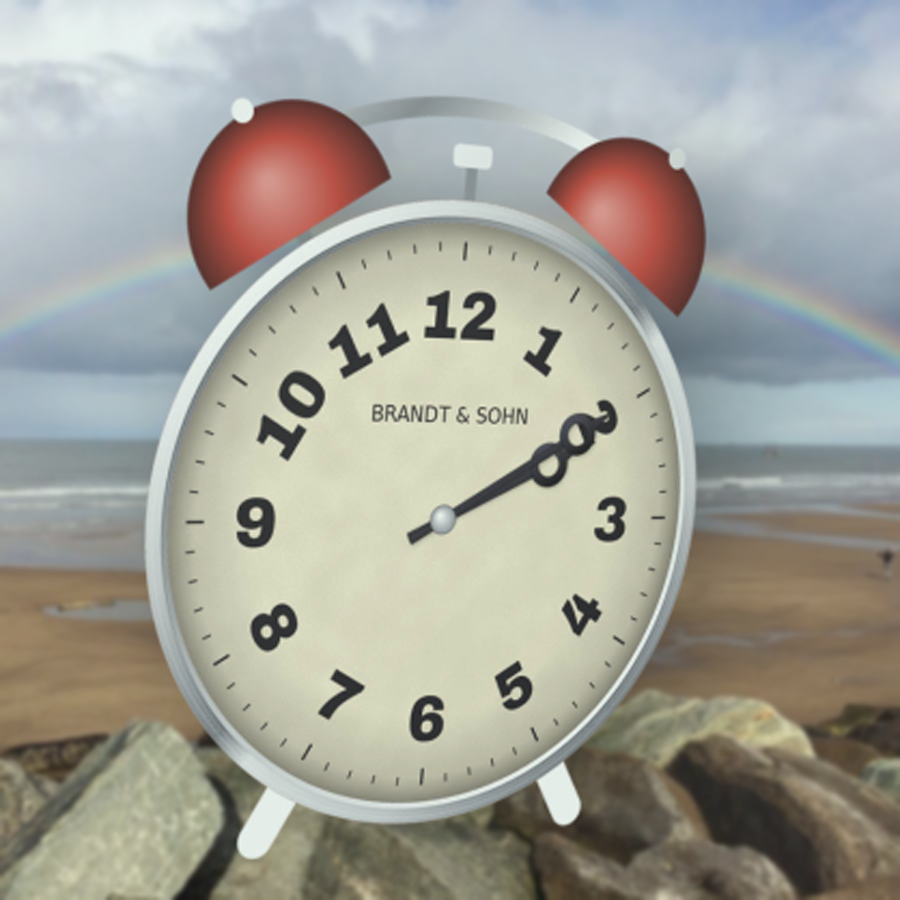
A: 2:10
